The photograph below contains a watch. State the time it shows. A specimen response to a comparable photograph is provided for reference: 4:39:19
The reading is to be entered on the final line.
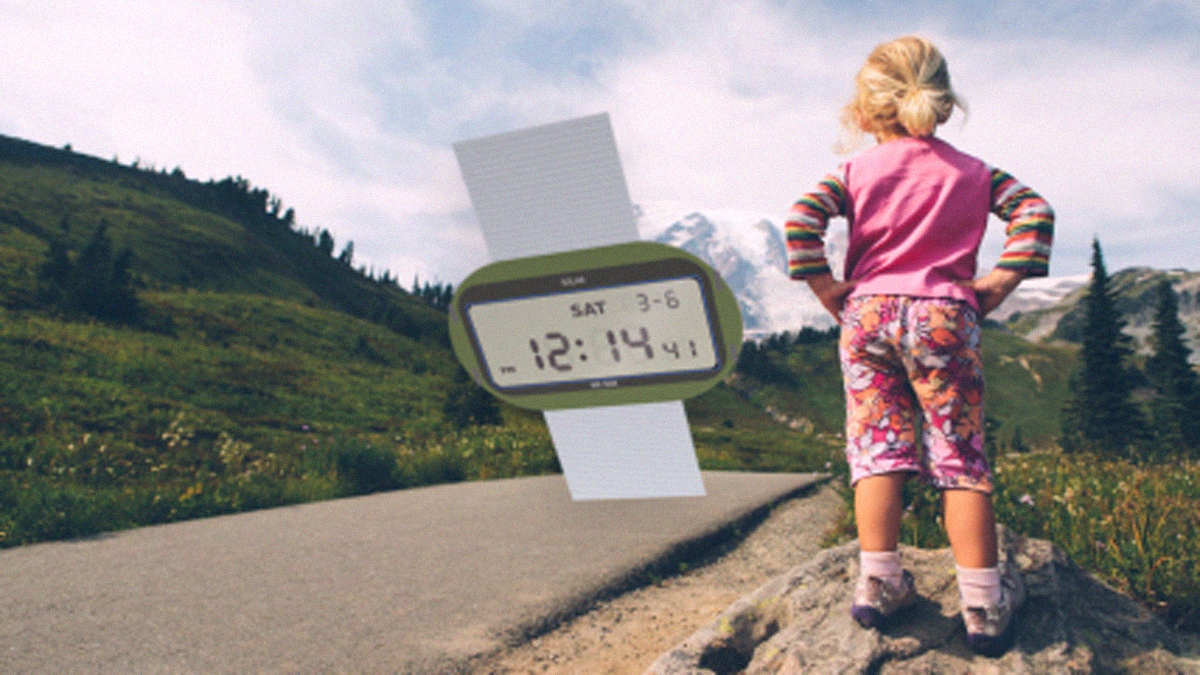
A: 12:14:41
